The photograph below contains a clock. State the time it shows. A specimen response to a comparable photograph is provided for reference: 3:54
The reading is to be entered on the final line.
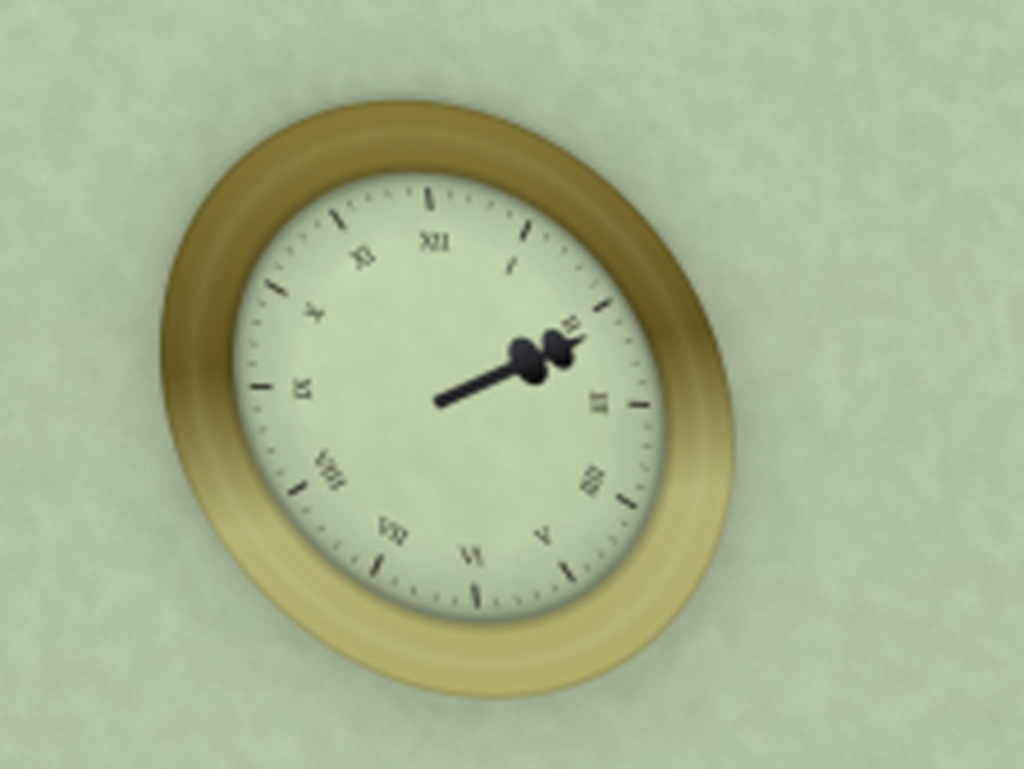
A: 2:11
